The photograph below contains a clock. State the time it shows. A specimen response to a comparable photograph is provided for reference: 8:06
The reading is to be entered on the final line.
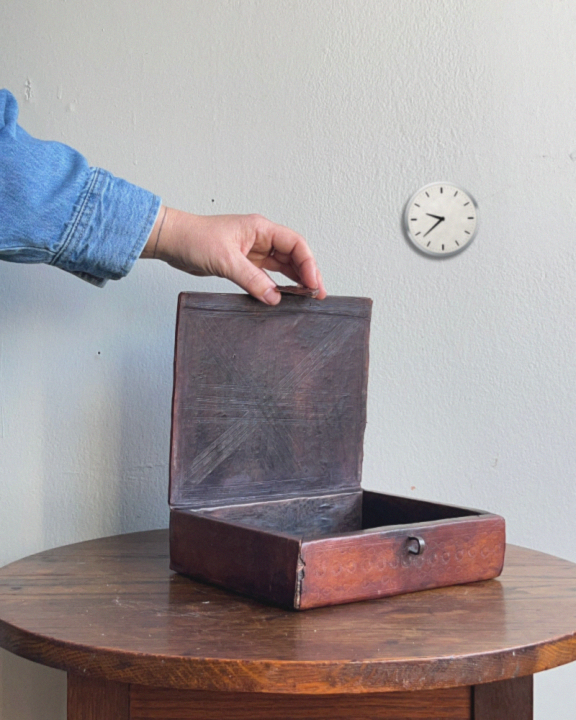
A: 9:38
